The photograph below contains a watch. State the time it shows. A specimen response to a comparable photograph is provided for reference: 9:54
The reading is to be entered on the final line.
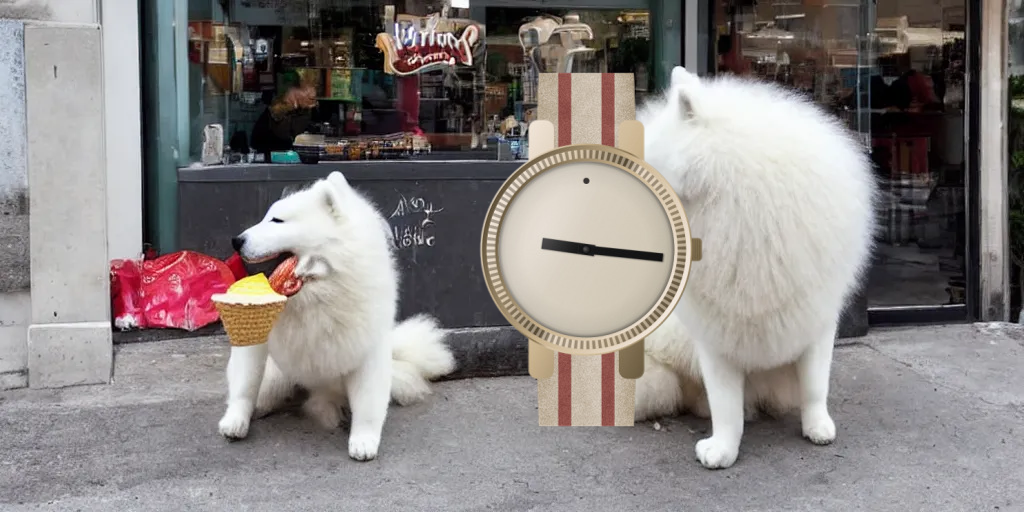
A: 9:16
